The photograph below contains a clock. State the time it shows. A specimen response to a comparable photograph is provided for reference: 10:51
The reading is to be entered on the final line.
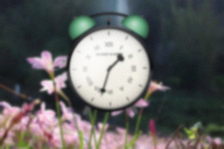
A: 1:33
